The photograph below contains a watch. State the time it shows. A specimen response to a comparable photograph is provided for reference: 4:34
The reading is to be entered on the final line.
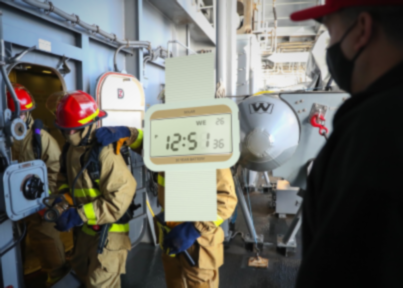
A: 12:51
